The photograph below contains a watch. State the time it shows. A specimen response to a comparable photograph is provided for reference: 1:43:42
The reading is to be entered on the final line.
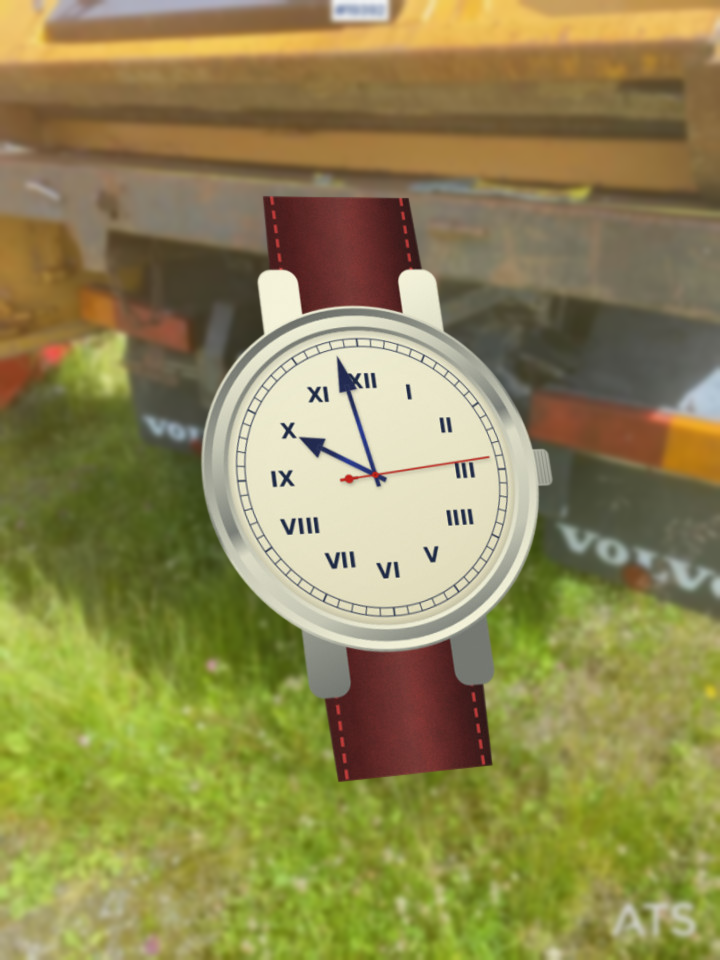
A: 9:58:14
